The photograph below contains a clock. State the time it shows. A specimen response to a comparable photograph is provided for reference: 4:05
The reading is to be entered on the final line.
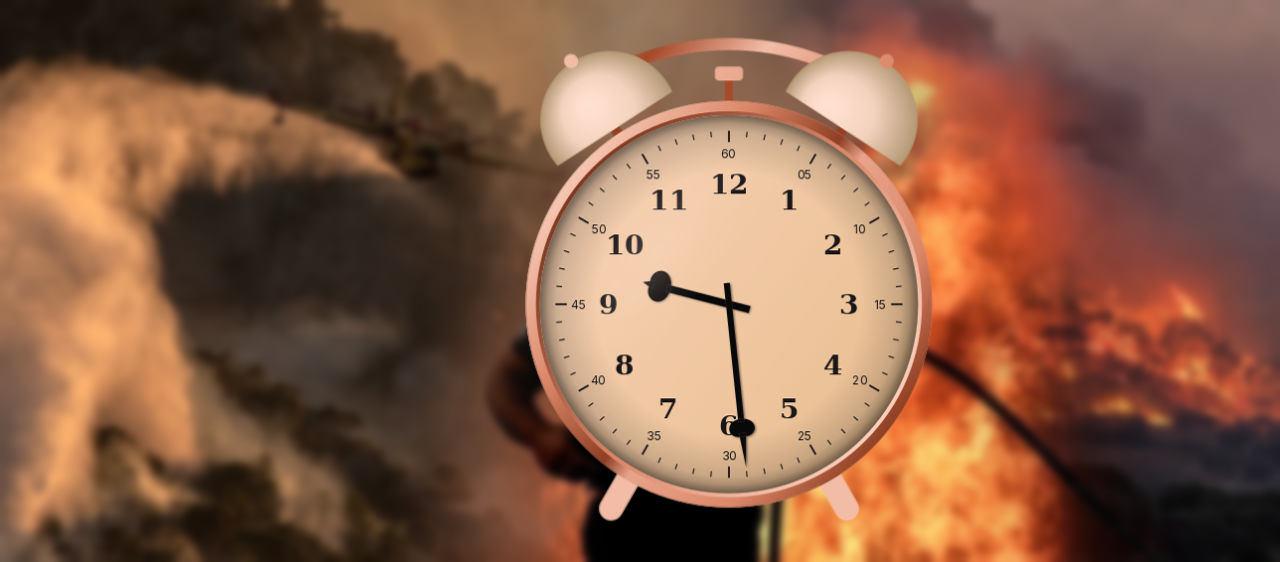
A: 9:29
